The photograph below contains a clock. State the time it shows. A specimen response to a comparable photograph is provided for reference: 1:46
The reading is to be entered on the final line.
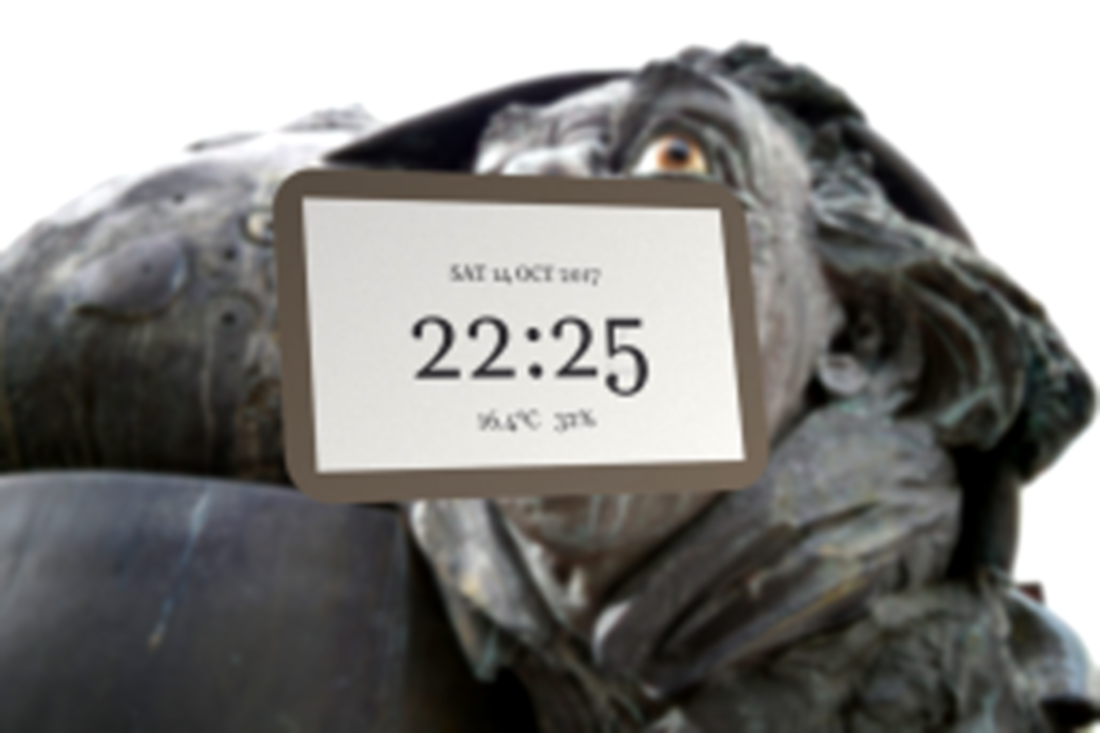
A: 22:25
